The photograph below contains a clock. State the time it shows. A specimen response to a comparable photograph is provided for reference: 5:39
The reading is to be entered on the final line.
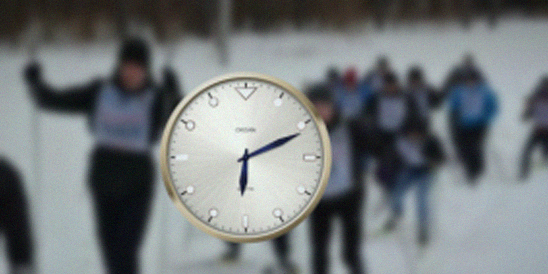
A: 6:11
